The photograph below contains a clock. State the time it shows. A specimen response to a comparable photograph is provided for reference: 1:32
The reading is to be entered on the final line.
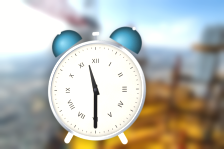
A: 11:30
